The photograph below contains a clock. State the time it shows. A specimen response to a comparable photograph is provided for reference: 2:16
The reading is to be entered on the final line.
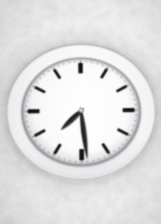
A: 7:29
